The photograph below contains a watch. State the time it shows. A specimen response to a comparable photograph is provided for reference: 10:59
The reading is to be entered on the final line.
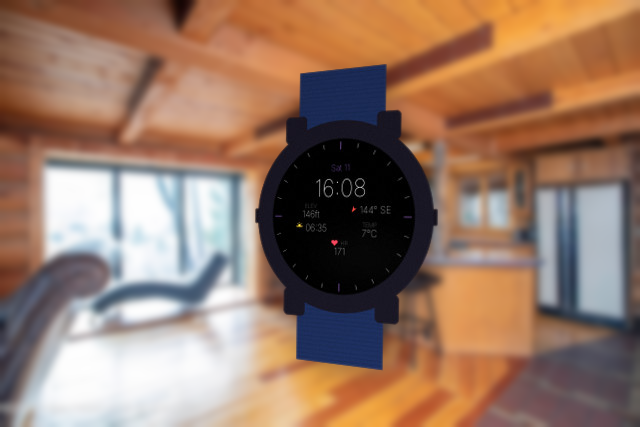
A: 16:08
